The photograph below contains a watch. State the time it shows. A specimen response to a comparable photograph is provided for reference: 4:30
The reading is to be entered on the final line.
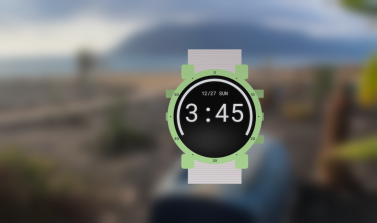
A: 3:45
